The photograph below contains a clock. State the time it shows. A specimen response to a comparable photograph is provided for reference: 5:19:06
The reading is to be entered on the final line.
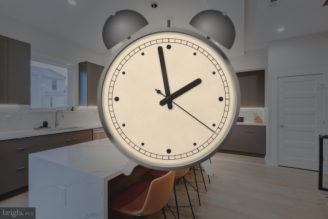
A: 1:58:21
